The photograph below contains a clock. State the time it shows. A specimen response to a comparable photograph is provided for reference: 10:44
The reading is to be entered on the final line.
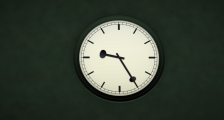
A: 9:25
